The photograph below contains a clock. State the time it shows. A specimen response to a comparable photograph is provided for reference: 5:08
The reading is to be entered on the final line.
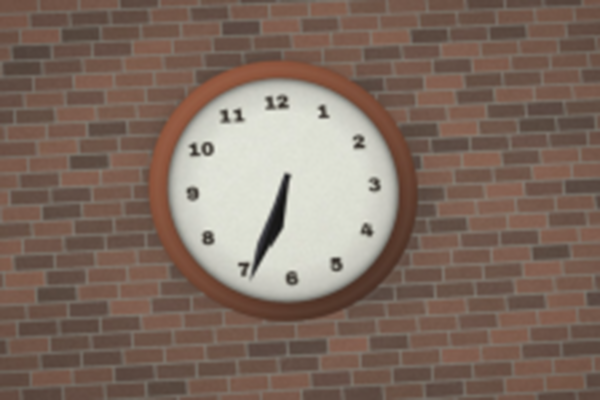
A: 6:34
